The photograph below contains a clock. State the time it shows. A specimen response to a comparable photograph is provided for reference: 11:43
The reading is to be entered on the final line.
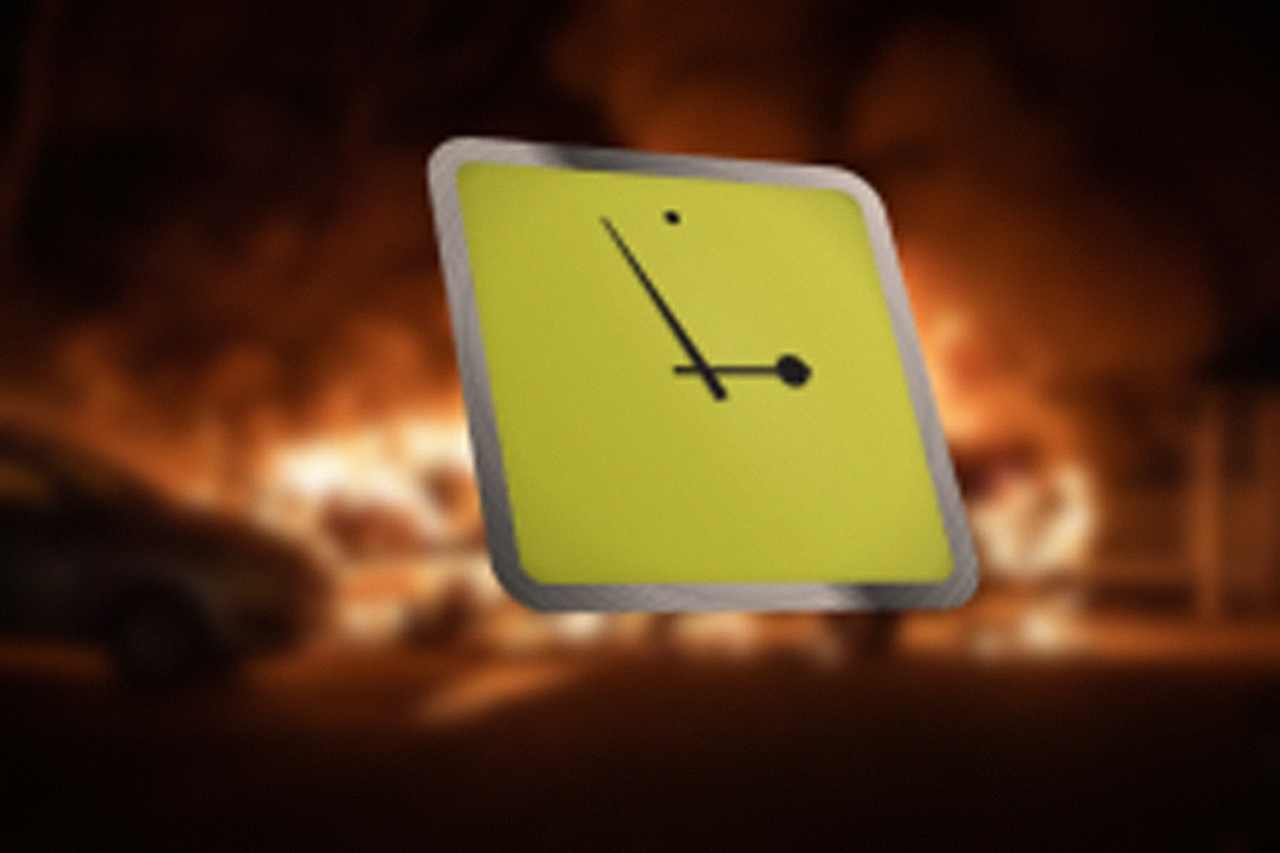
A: 2:56
